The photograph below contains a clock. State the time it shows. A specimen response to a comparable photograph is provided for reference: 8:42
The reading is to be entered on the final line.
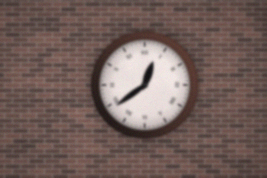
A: 12:39
